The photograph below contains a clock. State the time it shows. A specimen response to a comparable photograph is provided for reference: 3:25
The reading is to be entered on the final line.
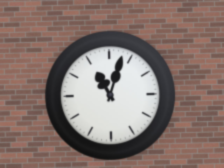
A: 11:03
